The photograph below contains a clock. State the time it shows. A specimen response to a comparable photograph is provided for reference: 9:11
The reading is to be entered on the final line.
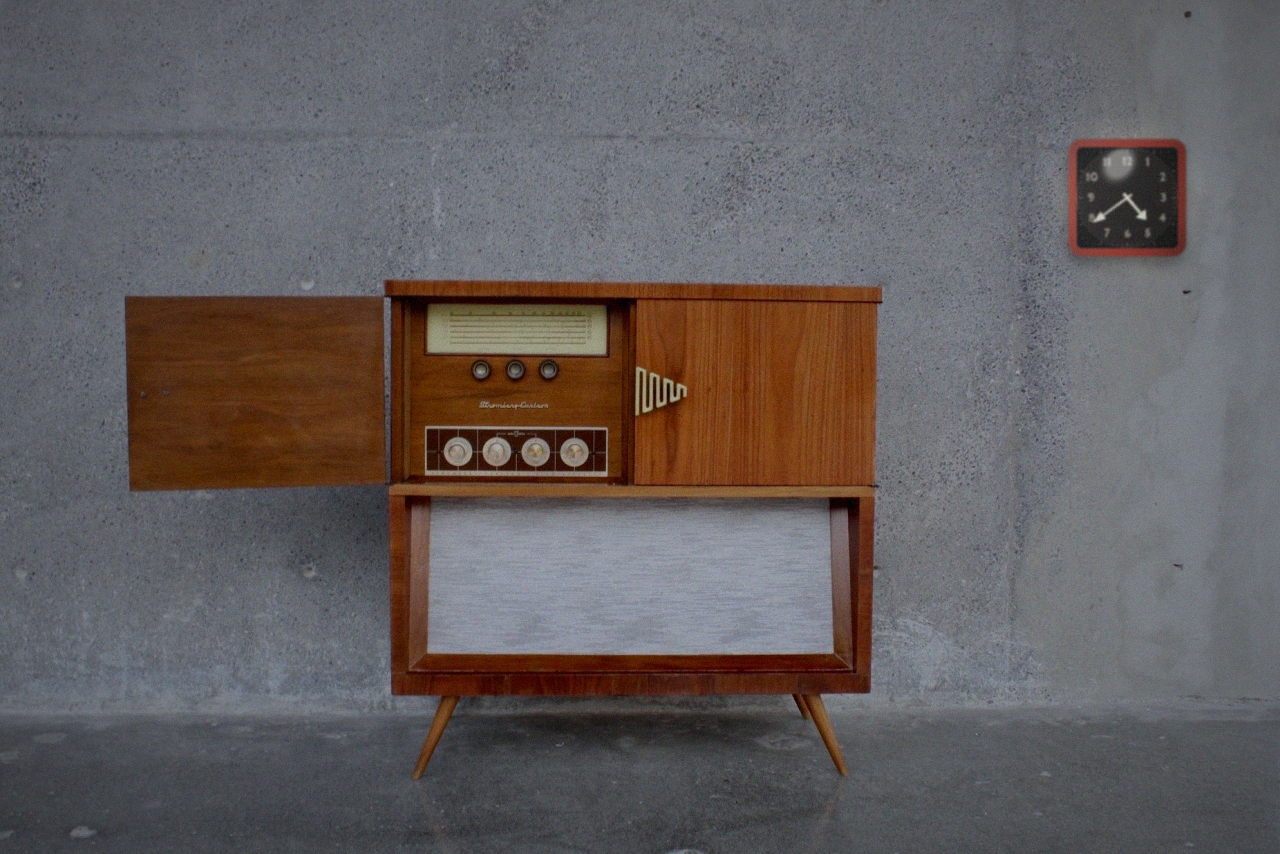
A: 4:39
